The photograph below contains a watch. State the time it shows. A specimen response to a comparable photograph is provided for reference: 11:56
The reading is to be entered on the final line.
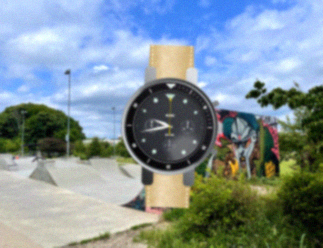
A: 9:43
